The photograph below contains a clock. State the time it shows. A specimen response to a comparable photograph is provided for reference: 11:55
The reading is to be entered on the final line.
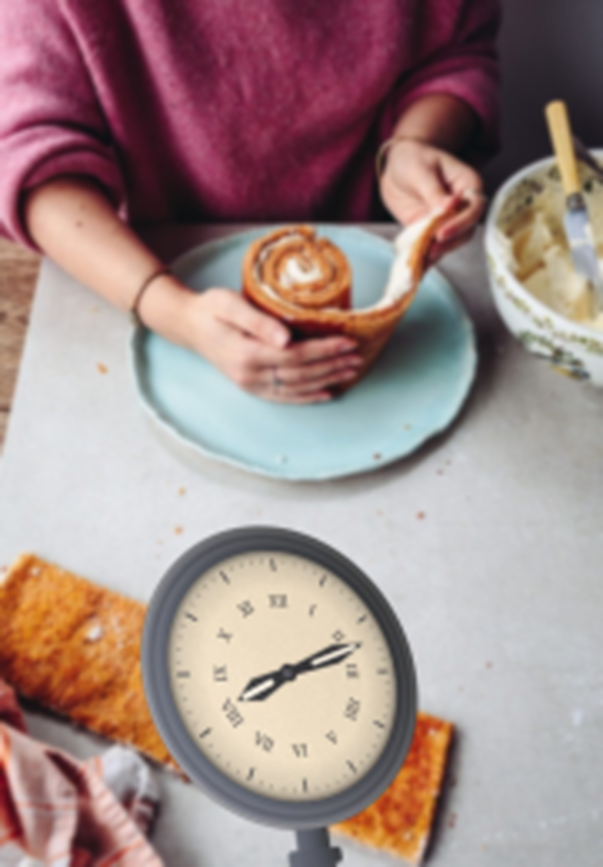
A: 8:12
